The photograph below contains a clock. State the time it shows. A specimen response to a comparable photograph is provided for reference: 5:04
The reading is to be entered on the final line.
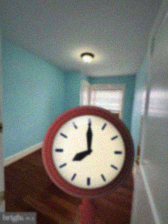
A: 8:00
